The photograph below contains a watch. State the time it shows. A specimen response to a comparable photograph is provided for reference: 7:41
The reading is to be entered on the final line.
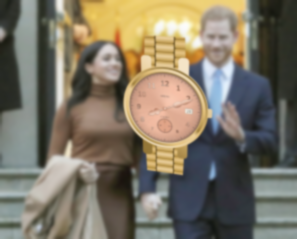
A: 8:11
